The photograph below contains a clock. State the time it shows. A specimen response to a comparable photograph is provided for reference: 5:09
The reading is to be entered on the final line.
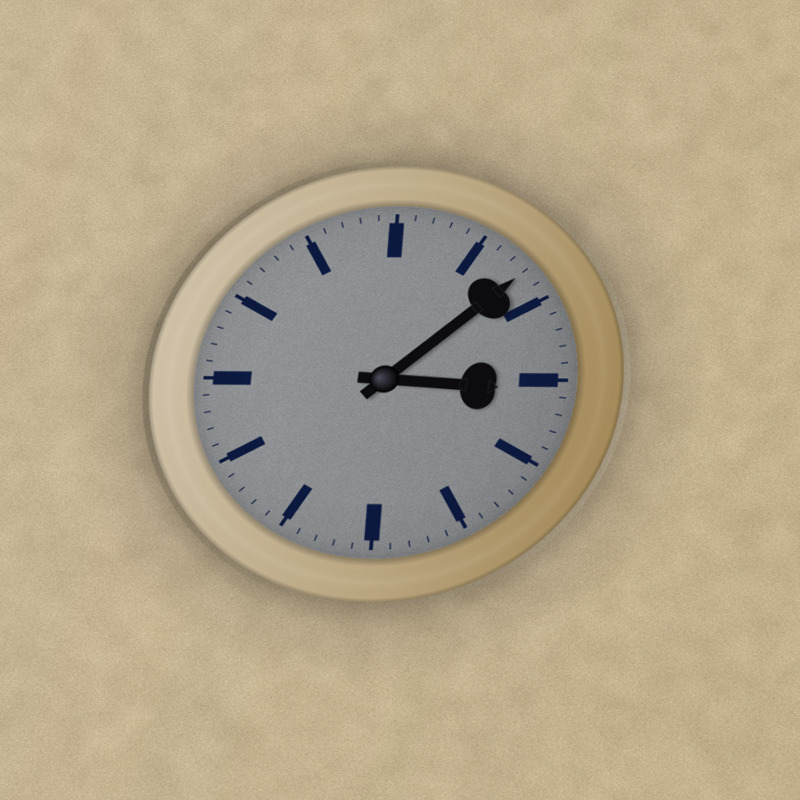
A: 3:08
